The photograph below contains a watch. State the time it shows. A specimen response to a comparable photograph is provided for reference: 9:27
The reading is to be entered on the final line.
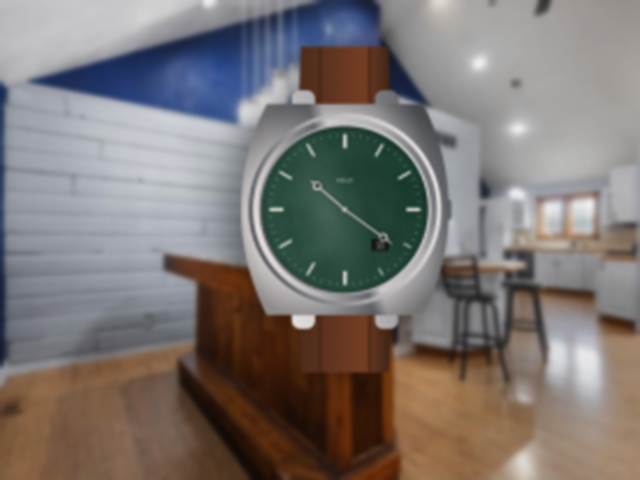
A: 10:21
